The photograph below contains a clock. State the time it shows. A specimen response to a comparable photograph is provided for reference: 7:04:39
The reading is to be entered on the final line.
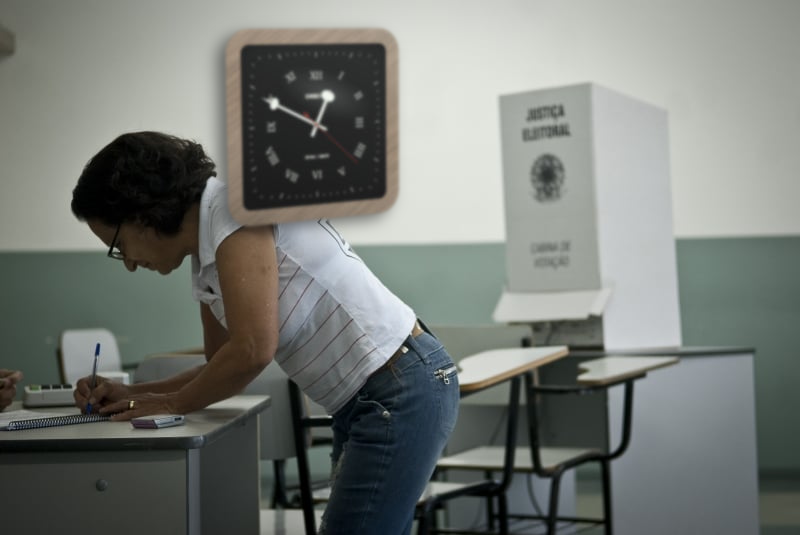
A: 12:49:22
